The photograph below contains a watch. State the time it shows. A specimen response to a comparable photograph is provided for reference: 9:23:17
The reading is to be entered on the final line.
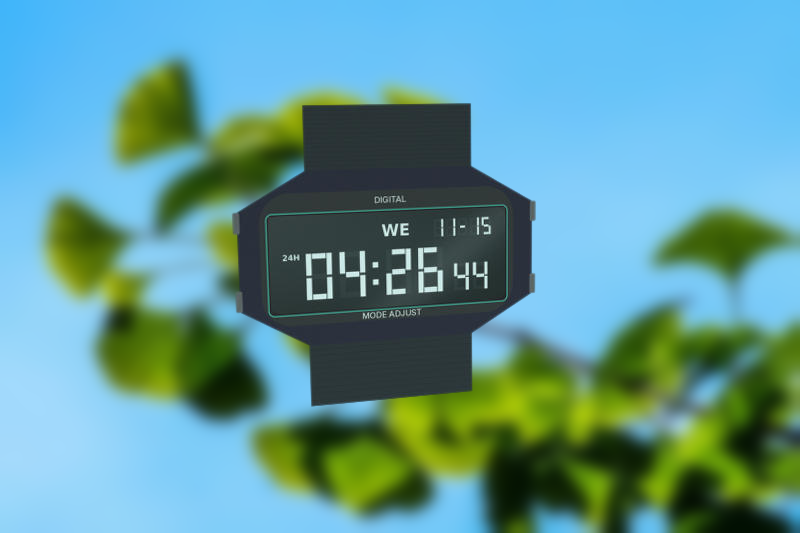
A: 4:26:44
